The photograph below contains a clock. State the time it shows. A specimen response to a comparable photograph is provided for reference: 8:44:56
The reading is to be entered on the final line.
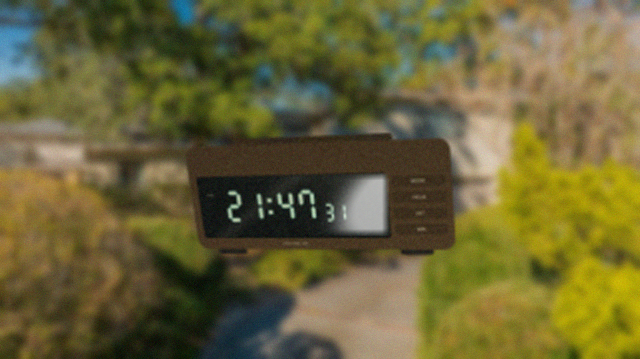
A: 21:47:31
